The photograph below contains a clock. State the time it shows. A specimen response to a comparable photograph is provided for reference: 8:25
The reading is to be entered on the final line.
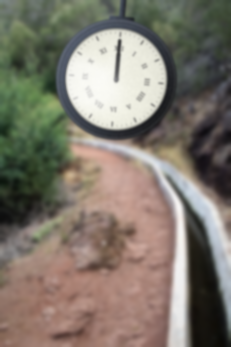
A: 12:00
